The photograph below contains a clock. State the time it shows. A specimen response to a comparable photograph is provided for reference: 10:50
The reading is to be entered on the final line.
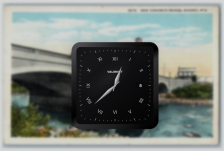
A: 12:38
